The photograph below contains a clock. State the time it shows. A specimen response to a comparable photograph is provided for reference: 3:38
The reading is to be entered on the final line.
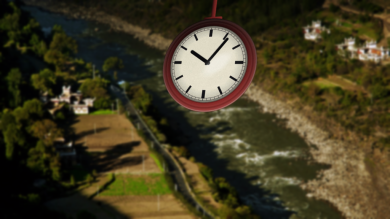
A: 10:06
